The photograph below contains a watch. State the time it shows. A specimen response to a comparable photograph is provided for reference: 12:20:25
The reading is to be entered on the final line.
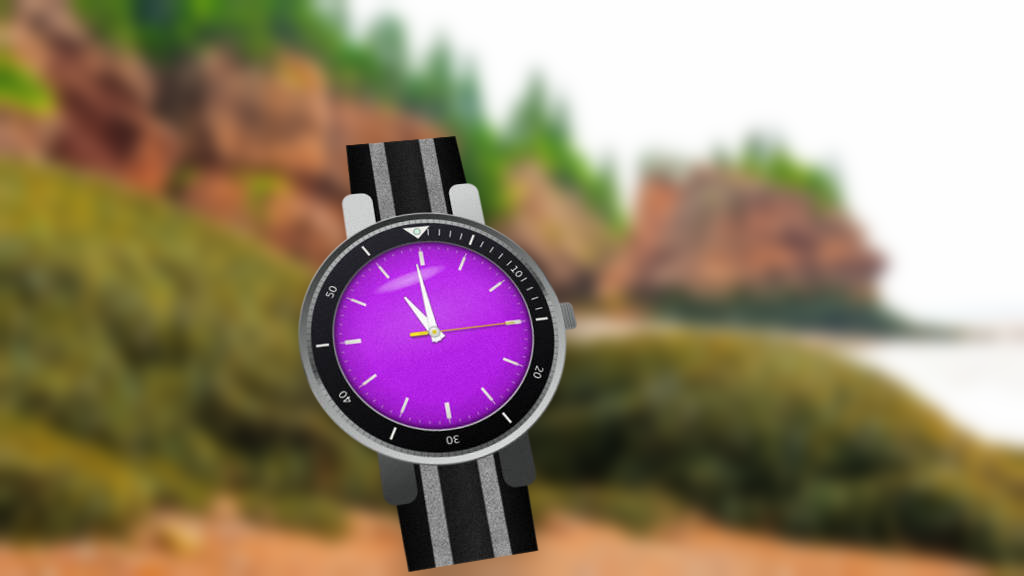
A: 10:59:15
